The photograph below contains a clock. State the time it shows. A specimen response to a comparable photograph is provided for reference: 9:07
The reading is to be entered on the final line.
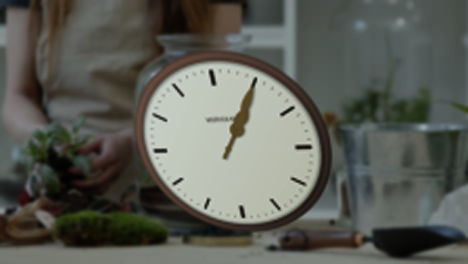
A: 1:05
